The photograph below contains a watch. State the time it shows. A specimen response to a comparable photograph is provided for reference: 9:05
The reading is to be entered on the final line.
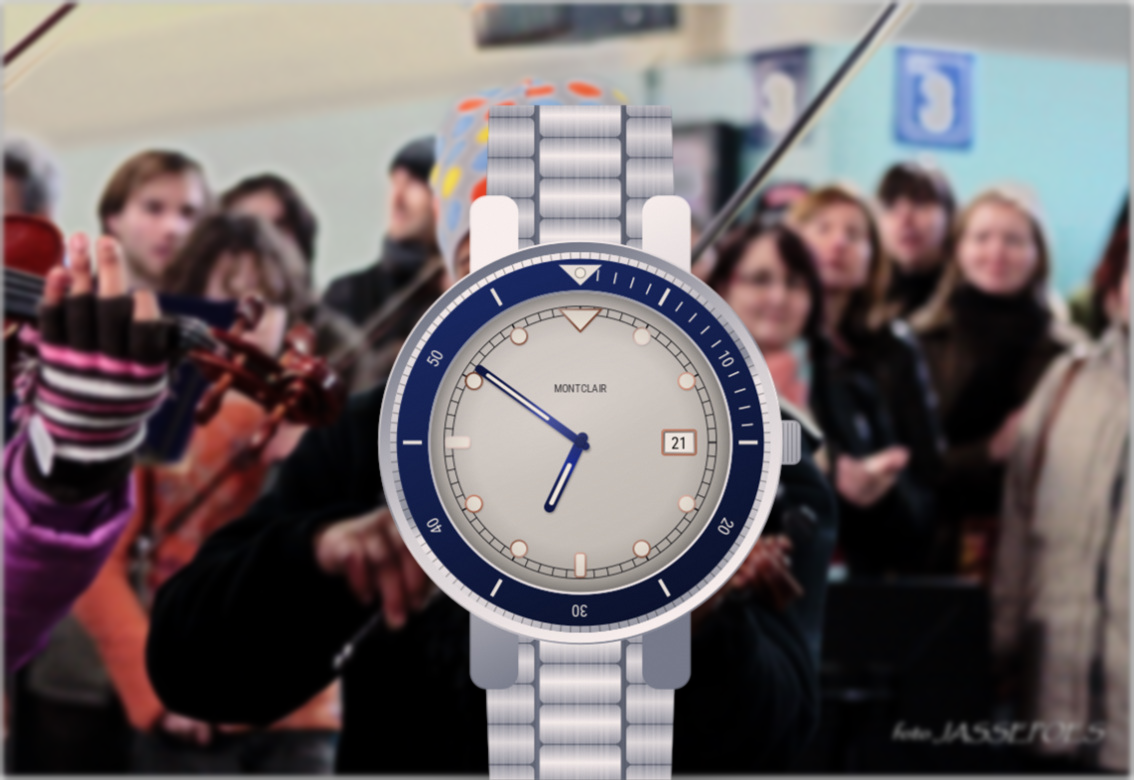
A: 6:51
